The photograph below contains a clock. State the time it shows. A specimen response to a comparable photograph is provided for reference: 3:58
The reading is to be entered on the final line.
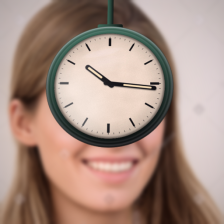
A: 10:16
